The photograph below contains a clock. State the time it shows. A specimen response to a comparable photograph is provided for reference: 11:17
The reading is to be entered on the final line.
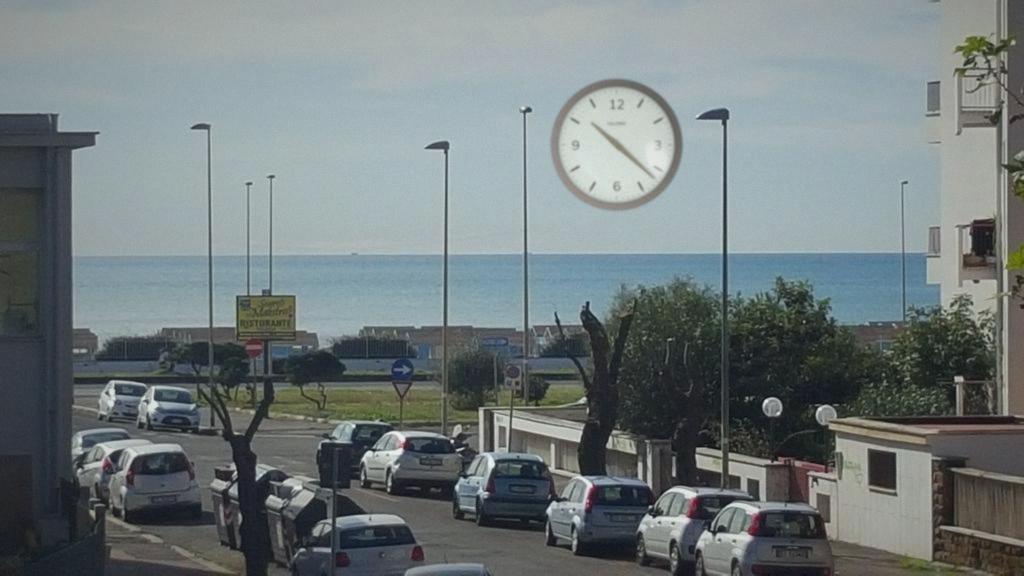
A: 10:22
